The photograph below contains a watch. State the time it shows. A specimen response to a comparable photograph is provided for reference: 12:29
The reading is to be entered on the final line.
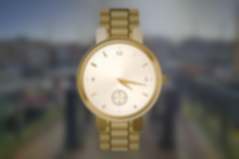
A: 4:17
